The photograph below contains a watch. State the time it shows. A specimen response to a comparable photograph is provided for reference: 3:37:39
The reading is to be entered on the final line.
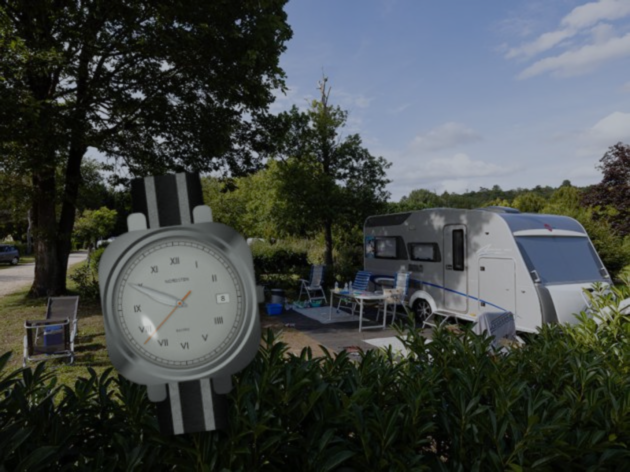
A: 9:49:38
